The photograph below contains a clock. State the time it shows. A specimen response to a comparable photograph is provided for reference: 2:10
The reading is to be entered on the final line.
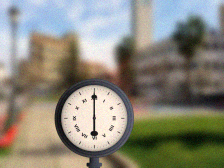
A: 6:00
